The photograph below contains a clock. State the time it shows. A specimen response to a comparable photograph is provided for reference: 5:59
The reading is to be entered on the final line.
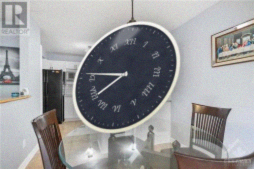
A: 7:46
